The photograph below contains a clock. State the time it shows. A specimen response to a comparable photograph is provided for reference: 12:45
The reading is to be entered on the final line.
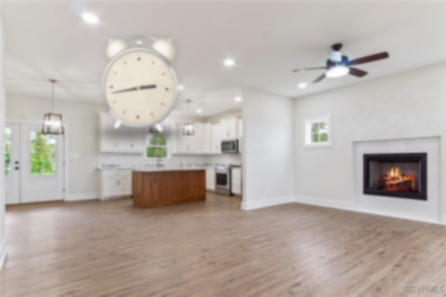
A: 2:43
